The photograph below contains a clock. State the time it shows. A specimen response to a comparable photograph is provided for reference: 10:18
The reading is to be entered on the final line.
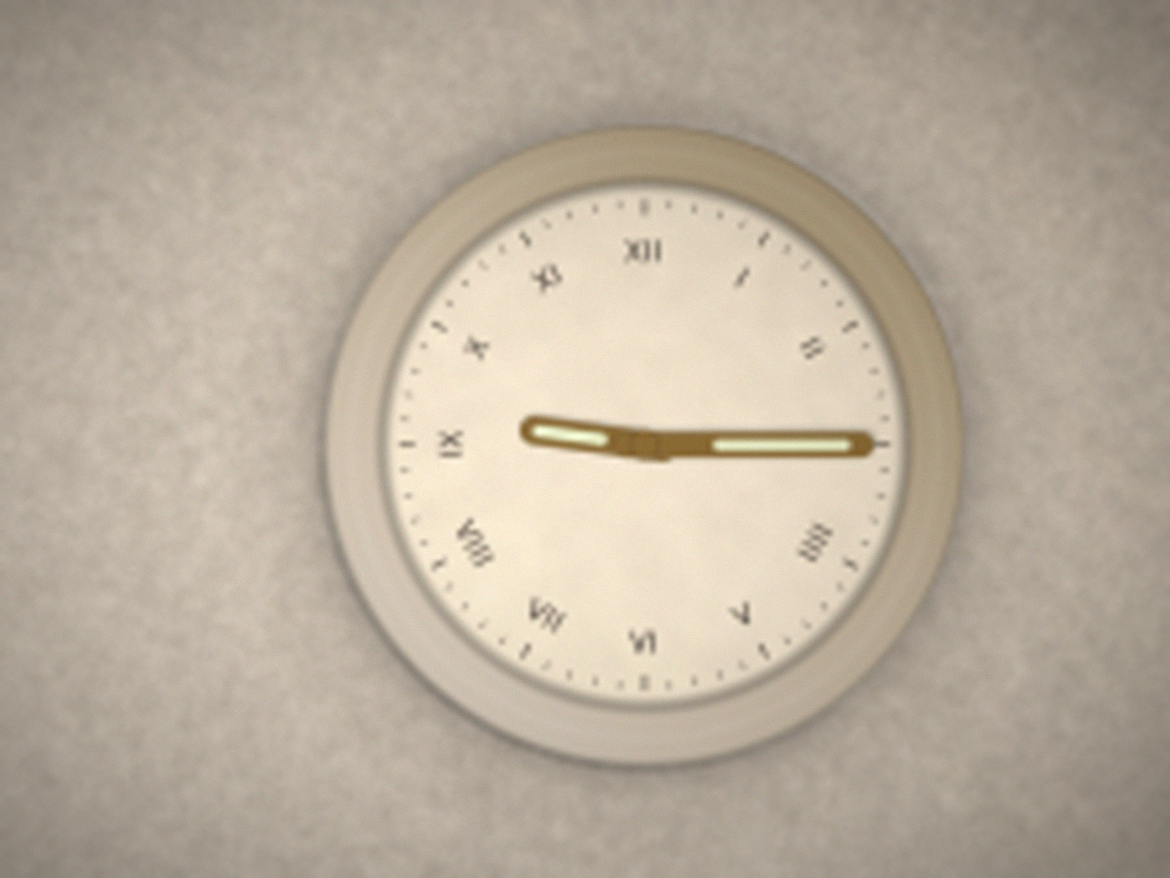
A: 9:15
